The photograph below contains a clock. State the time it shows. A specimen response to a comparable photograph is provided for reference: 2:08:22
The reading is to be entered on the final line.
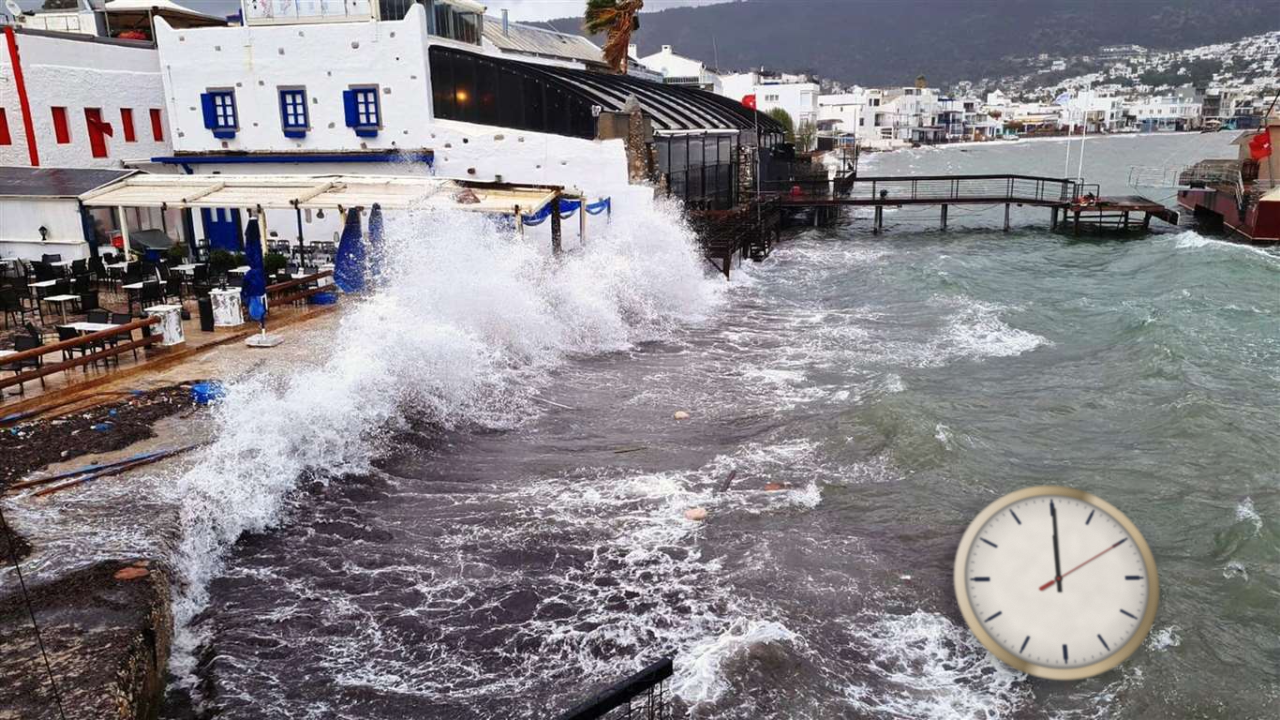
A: 12:00:10
